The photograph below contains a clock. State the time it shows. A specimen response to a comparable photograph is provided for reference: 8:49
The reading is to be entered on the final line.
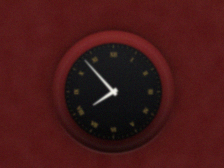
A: 7:53
